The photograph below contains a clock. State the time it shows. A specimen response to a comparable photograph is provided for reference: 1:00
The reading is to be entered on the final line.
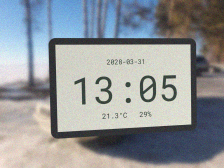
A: 13:05
